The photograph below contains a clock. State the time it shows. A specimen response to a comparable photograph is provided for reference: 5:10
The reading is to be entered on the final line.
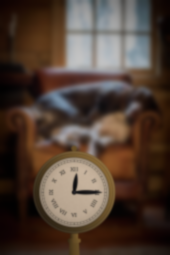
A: 12:15
